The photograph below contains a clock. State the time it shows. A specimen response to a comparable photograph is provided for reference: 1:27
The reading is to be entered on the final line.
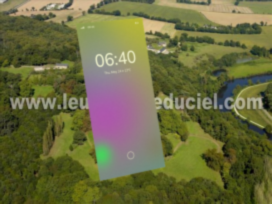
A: 6:40
